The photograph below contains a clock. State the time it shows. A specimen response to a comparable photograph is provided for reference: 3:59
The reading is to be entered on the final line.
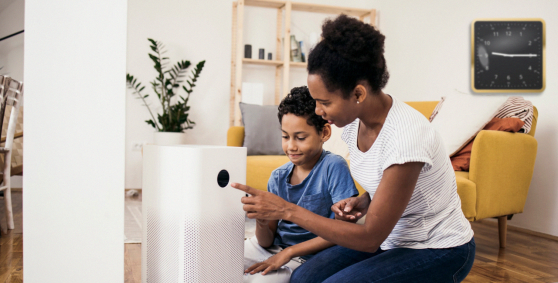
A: 9:15
